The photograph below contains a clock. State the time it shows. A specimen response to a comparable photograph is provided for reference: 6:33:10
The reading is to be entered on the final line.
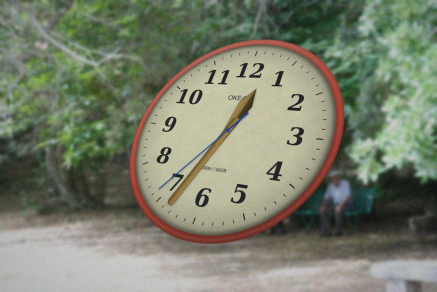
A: 12:33:36
